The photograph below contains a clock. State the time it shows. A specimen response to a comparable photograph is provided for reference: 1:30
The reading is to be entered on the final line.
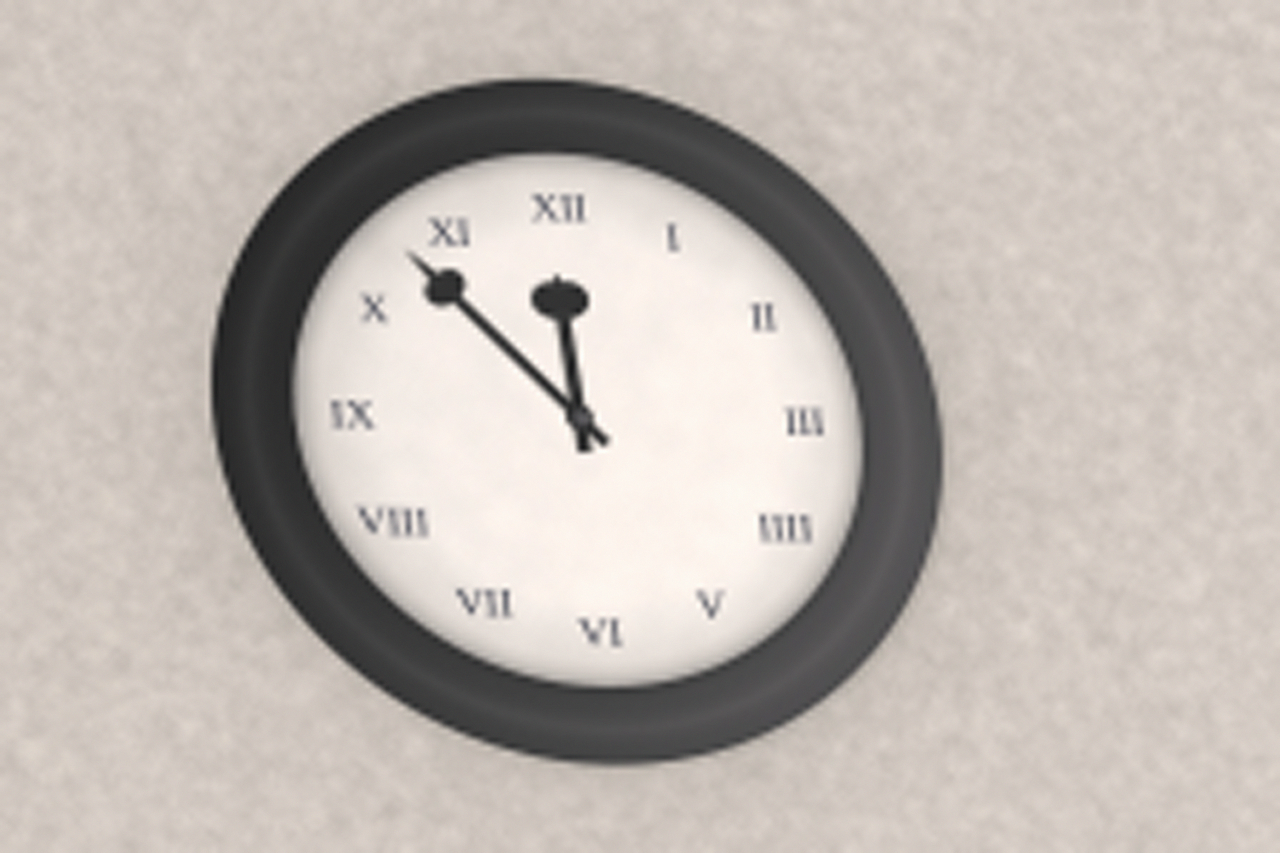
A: 11:53
